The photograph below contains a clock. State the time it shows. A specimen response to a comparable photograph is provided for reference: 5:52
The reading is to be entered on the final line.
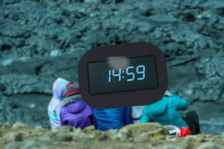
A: 14:59
